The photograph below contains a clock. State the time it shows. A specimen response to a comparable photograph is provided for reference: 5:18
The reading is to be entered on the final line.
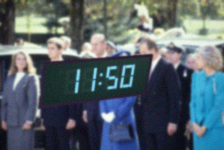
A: 11:50
